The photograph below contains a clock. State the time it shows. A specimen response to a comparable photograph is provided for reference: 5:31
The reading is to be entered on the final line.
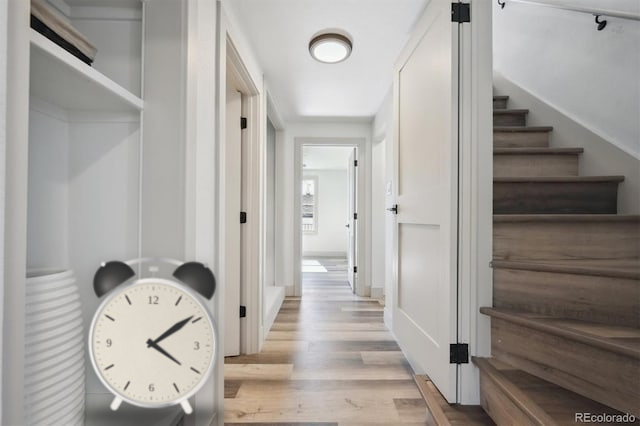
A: 4:09
